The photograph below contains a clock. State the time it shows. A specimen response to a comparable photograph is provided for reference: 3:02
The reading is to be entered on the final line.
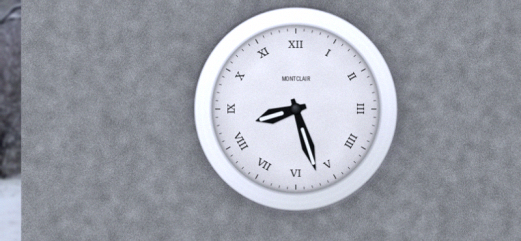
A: 8:27
